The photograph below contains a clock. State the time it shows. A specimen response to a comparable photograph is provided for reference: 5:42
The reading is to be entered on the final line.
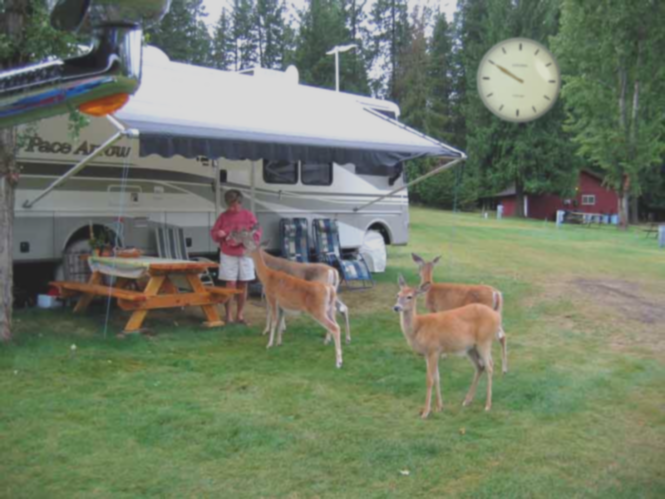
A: 9:50
